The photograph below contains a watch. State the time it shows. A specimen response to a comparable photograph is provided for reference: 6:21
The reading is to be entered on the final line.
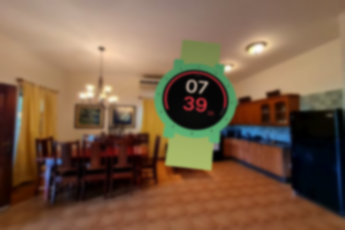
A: 7:39
